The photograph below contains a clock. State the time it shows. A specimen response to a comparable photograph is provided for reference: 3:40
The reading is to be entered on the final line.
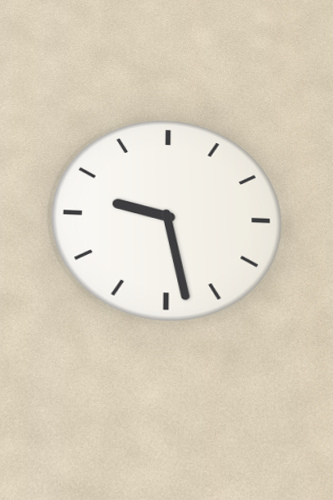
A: 9:28
